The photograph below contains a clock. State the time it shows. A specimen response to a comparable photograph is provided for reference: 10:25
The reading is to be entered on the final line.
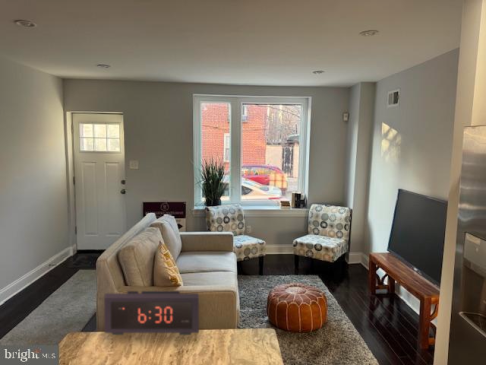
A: 6:30
